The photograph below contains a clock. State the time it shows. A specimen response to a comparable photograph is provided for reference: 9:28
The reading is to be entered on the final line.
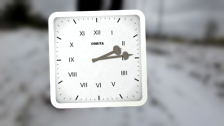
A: 2:14
